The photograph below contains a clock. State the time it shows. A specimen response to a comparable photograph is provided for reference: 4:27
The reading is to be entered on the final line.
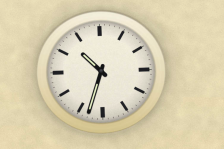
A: 10:33
